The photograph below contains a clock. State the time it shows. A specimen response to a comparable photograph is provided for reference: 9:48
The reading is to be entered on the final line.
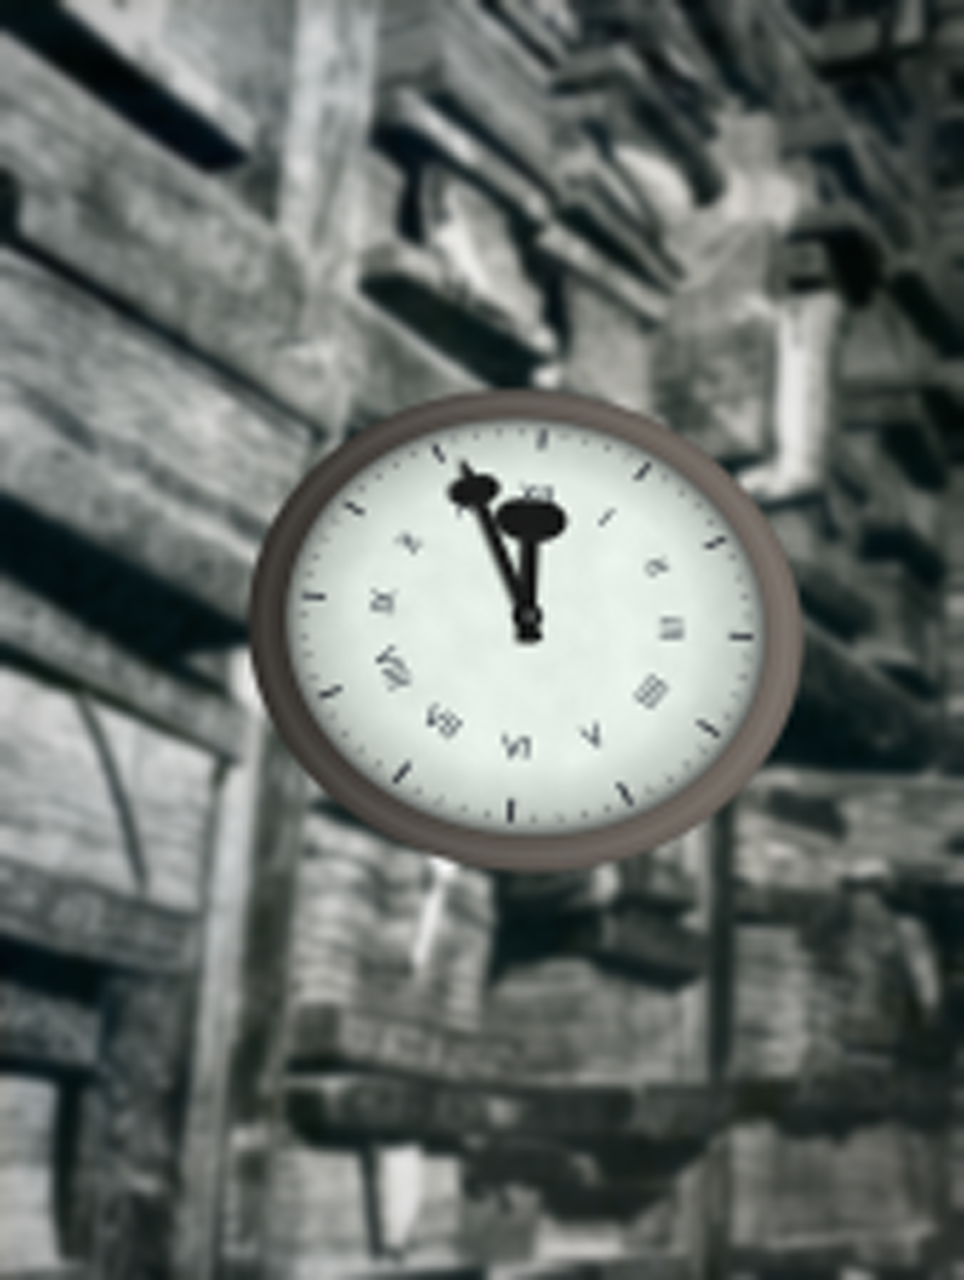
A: 11:56
